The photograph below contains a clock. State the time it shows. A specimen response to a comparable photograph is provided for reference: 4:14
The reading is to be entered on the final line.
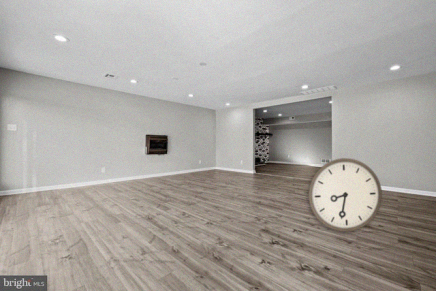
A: 8:32
